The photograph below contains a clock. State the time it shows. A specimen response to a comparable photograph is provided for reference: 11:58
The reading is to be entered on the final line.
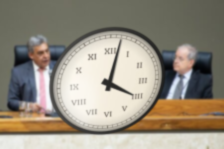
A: 4:02
